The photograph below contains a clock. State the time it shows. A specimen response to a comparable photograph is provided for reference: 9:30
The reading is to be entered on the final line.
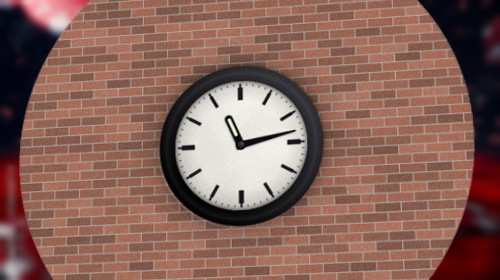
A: 11:13
